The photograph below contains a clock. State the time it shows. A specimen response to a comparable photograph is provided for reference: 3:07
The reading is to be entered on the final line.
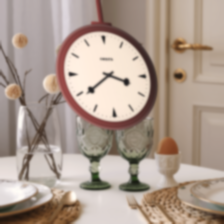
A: 3:39
